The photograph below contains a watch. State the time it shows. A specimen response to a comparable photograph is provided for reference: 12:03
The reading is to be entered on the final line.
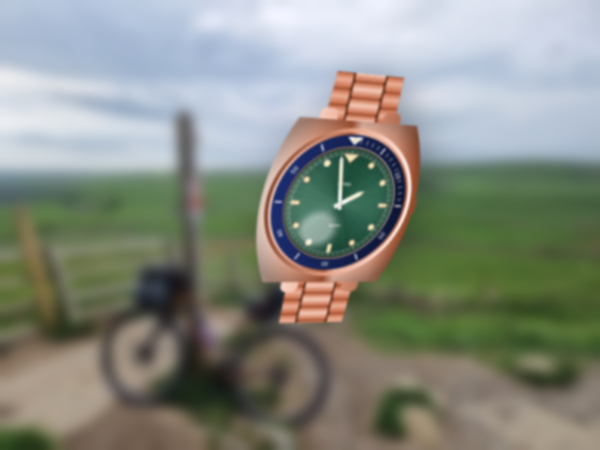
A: 1:58
